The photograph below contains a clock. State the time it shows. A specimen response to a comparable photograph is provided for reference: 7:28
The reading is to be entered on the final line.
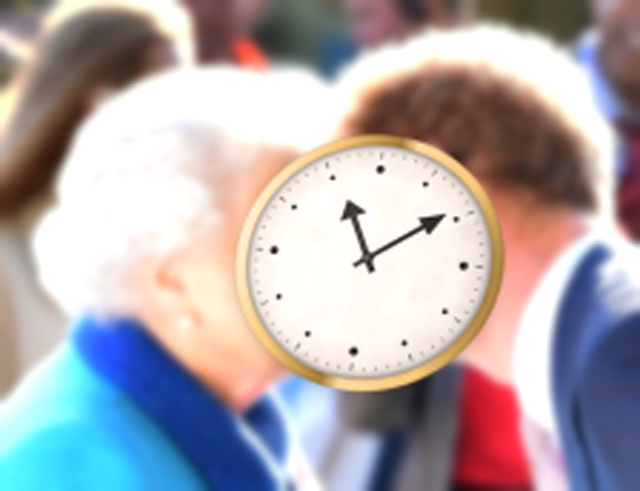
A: 11:09
